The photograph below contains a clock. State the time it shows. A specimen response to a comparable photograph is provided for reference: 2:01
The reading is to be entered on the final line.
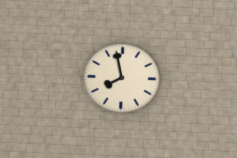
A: 7:58
